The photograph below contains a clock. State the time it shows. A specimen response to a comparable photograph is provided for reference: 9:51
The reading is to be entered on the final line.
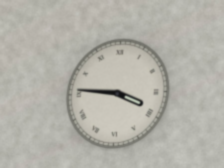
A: 3:46
